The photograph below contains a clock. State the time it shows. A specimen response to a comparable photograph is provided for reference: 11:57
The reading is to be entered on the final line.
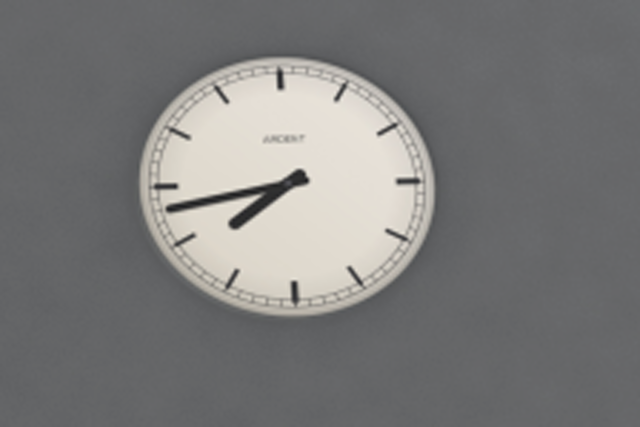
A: 7:43
